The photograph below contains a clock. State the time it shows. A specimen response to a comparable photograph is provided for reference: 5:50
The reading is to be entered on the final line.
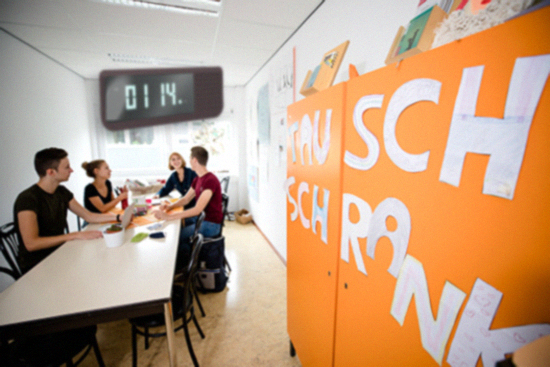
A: 1:14
